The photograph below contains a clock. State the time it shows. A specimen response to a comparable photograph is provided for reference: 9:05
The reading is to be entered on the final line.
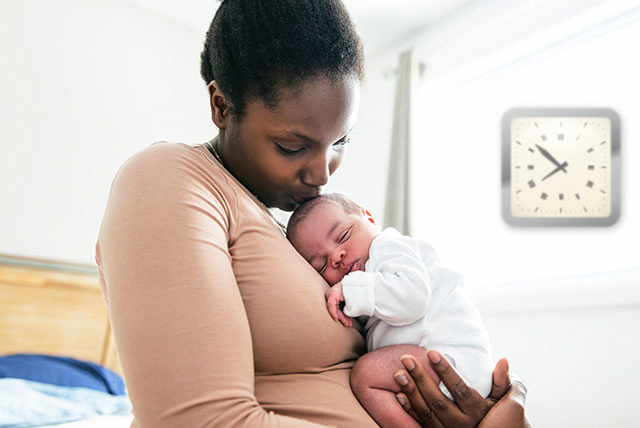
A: 7:52
